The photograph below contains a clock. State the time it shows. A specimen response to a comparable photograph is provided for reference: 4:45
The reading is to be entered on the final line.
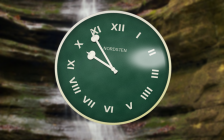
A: 9:54
